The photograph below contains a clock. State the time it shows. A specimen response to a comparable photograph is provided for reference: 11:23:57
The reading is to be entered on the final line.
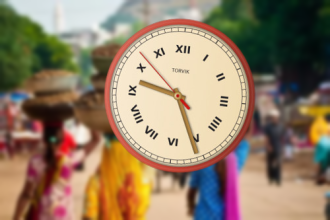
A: 9:25:52
